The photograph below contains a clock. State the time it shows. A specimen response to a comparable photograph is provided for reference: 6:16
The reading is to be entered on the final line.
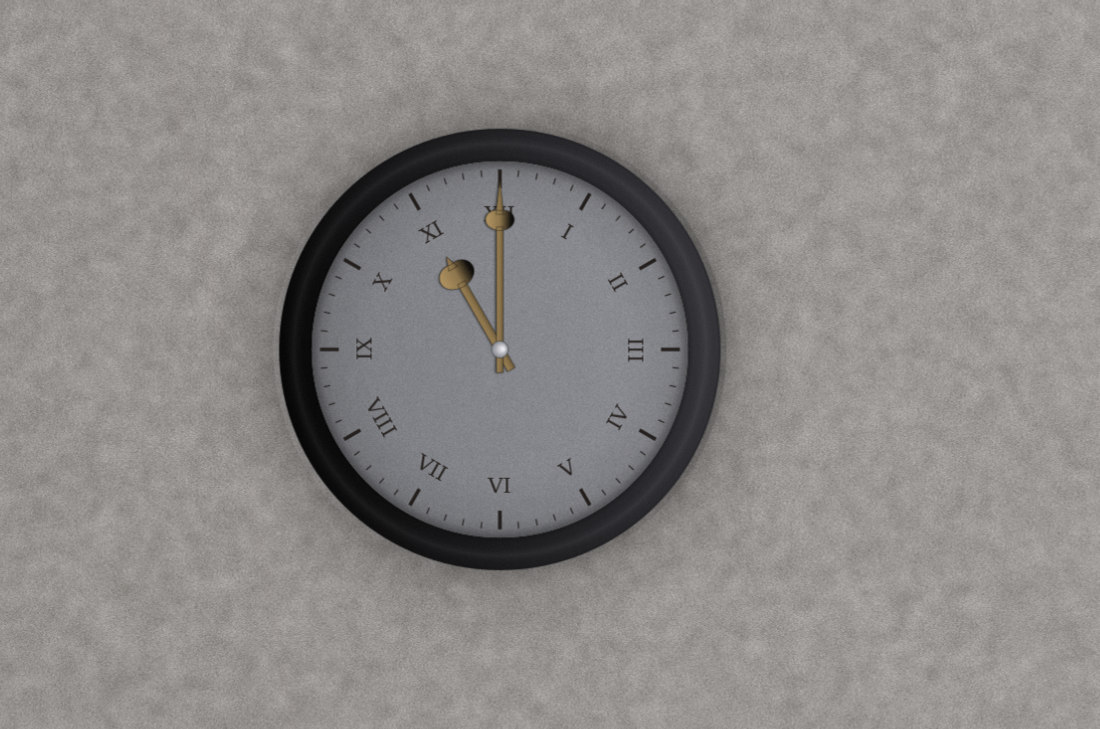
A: 11:00
